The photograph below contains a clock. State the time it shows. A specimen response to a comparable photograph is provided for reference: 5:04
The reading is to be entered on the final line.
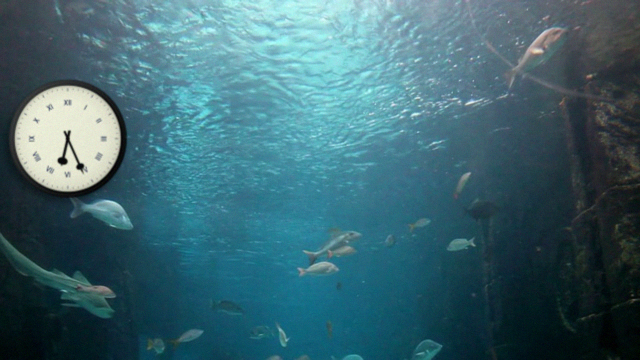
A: 6:26
